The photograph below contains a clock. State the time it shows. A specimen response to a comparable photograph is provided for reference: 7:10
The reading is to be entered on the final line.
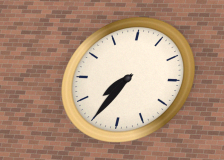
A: 7:35
